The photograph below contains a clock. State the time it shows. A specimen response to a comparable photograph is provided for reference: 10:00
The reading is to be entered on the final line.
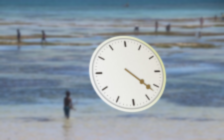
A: 4:22
